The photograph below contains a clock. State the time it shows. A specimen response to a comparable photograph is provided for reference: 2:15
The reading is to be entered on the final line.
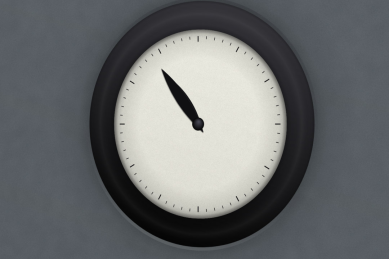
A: 10:54
